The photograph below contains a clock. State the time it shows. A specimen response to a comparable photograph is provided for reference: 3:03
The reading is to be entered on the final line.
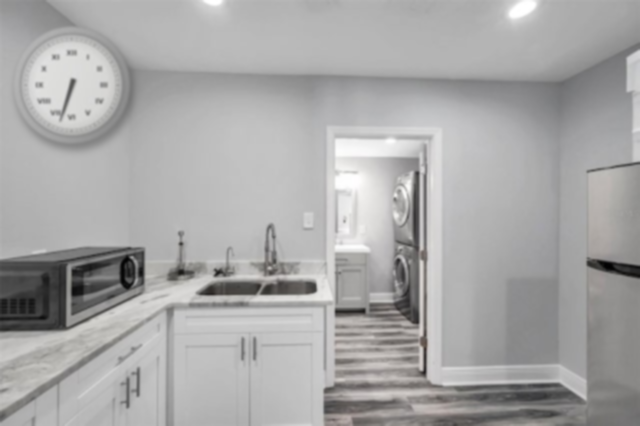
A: 6:33
